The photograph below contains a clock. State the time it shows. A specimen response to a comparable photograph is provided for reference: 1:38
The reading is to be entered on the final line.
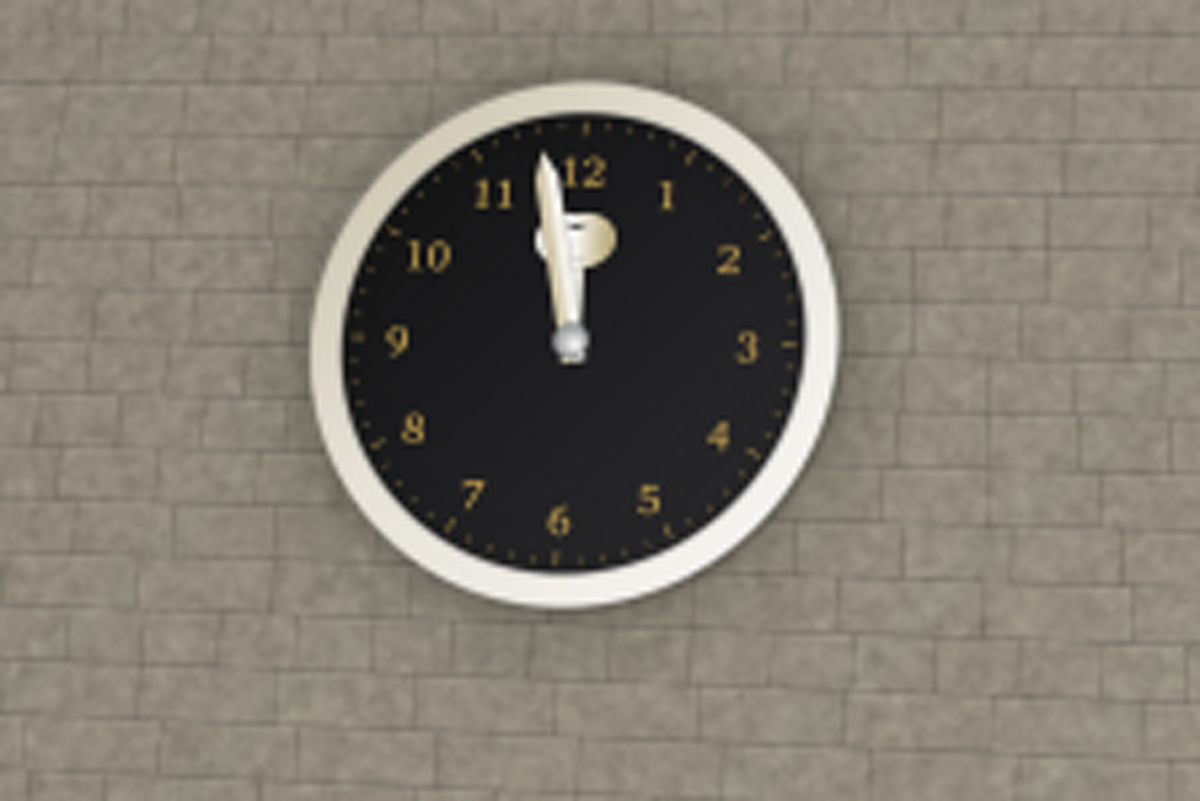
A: 11:58
